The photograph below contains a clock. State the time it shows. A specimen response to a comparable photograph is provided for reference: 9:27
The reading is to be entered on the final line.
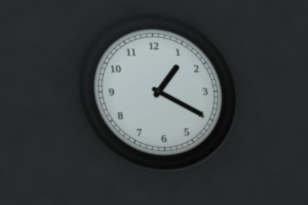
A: 1:20
